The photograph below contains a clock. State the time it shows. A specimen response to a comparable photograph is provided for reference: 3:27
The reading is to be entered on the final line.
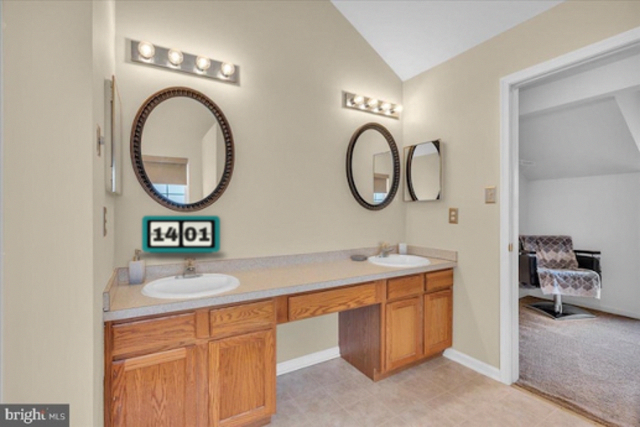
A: 14:01
